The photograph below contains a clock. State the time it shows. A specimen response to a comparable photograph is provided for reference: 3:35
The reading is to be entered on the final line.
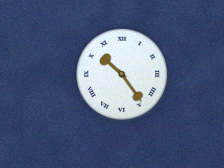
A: 10:24
